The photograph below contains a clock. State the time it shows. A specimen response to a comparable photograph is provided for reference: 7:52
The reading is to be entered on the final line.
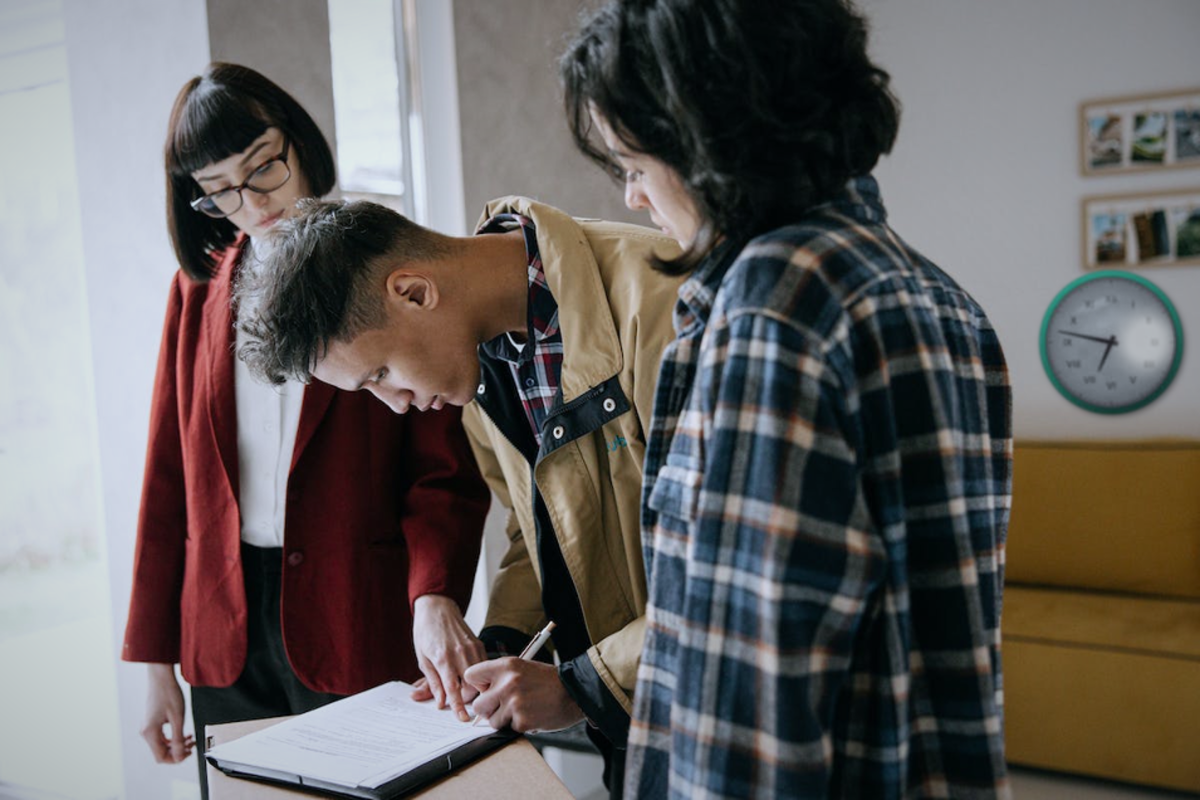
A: 6:47
